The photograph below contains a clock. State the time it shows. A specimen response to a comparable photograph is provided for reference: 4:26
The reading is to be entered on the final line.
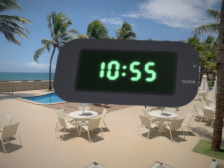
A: 10:55
